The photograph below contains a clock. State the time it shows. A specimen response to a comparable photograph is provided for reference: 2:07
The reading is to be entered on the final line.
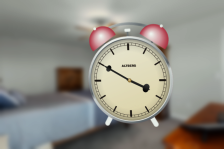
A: 3:50
